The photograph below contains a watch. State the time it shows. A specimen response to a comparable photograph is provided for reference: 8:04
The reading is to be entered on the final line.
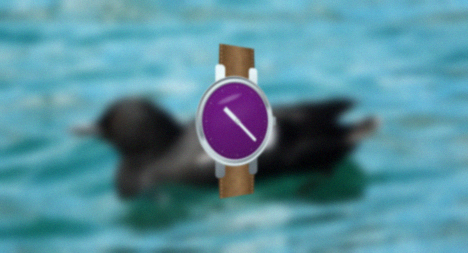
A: 10:22
